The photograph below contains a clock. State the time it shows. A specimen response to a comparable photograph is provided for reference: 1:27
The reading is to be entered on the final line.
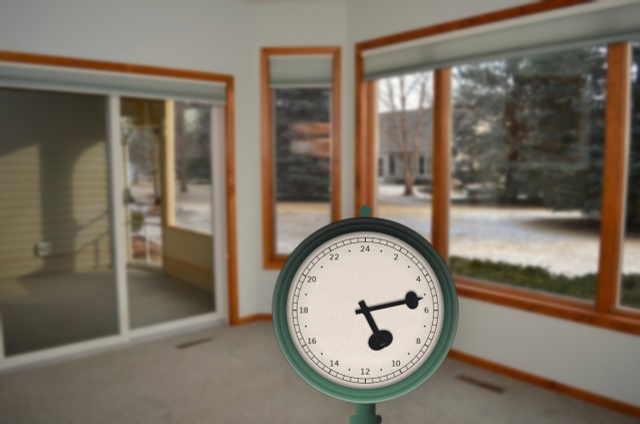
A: 10:13
